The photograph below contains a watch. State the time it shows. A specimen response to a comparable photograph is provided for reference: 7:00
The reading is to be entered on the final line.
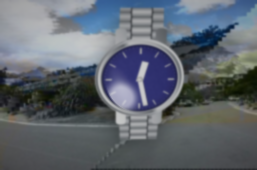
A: 12:28
